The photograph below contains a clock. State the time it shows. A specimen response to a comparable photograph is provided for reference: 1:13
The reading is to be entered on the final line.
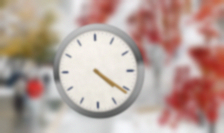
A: 4:21
